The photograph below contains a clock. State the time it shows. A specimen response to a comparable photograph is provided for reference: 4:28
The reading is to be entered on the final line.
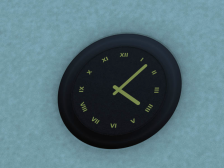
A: 4:07
